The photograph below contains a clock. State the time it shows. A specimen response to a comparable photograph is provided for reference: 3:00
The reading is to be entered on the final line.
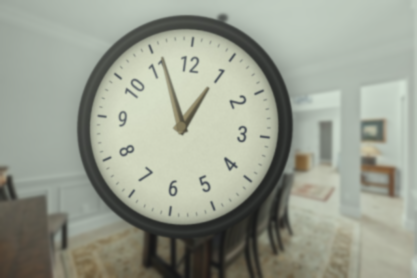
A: 12:56
